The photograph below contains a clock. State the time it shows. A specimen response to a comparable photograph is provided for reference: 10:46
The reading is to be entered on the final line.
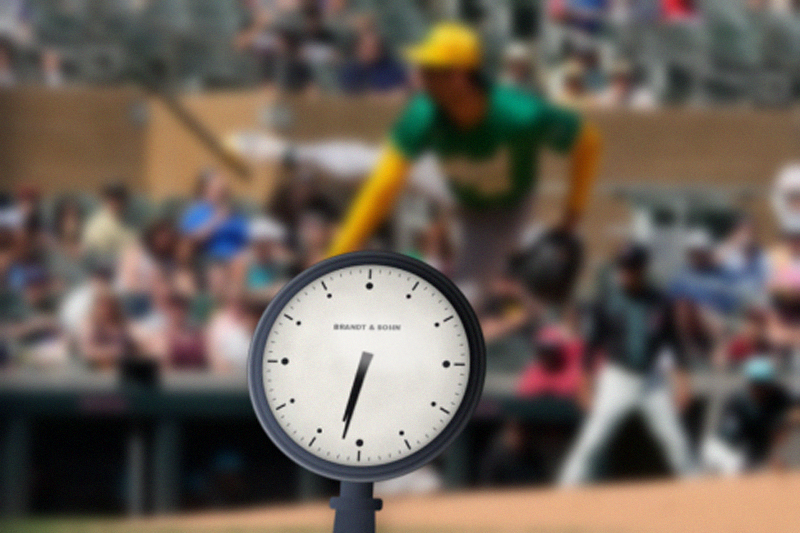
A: 6:32
